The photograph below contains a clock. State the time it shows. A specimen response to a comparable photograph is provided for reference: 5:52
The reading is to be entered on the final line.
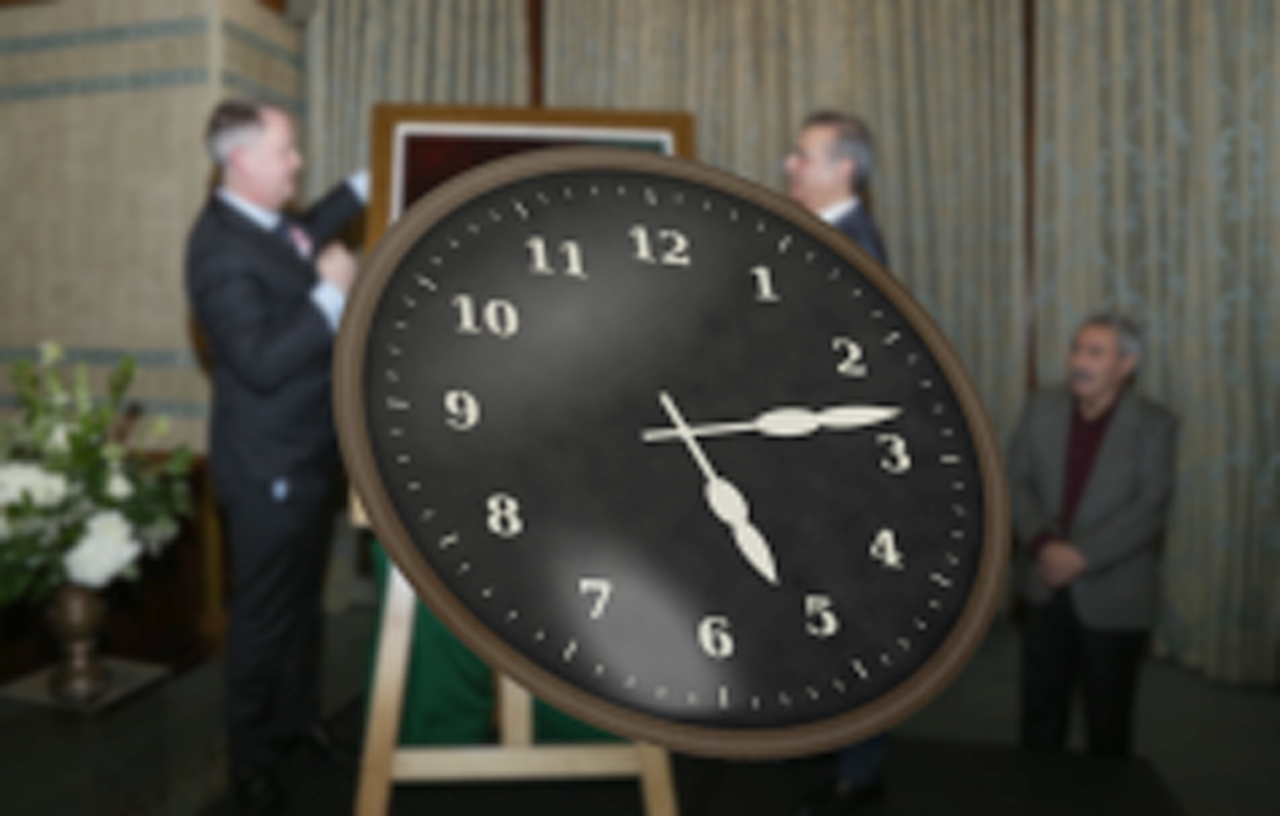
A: 5:13
